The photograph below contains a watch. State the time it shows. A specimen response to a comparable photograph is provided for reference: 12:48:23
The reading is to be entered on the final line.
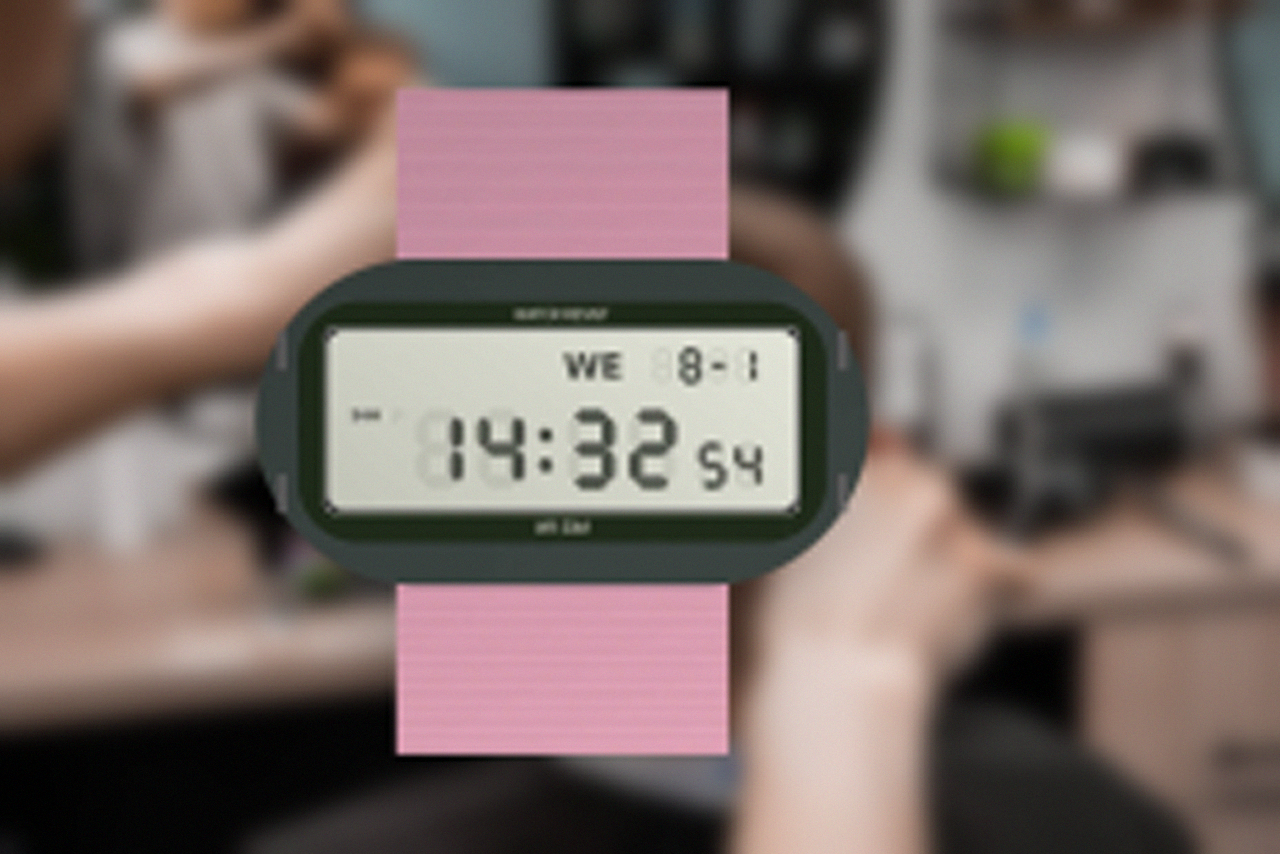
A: 14:32:54
